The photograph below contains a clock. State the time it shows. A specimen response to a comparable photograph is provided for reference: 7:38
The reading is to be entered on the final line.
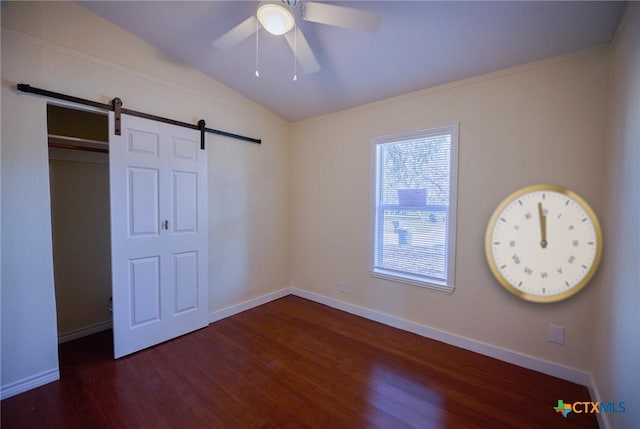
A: 11:59
